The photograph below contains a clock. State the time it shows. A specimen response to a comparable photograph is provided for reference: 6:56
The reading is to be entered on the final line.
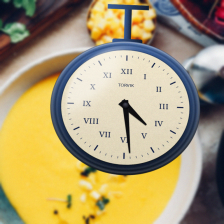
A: 4:29
